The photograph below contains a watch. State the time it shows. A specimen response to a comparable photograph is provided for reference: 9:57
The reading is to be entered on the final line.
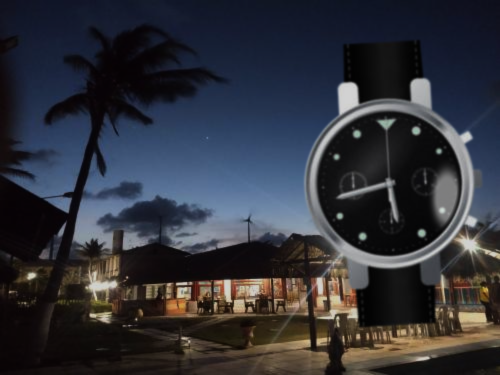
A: 5:43
